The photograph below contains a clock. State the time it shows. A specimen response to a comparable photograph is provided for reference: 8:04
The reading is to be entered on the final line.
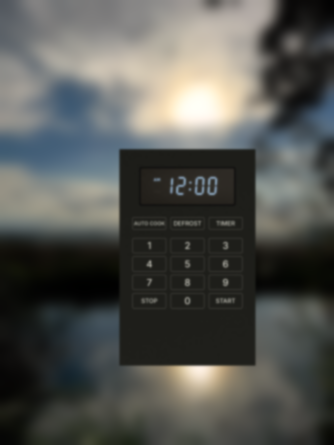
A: 12:00
